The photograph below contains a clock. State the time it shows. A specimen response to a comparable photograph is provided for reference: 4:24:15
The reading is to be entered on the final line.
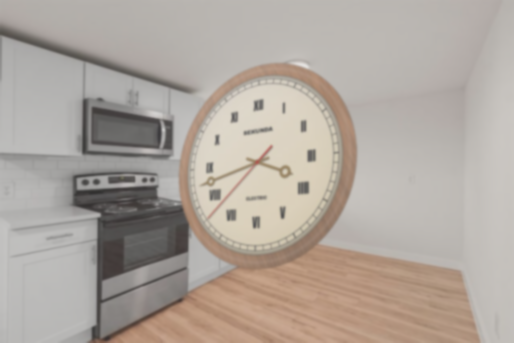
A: 3:42:38
